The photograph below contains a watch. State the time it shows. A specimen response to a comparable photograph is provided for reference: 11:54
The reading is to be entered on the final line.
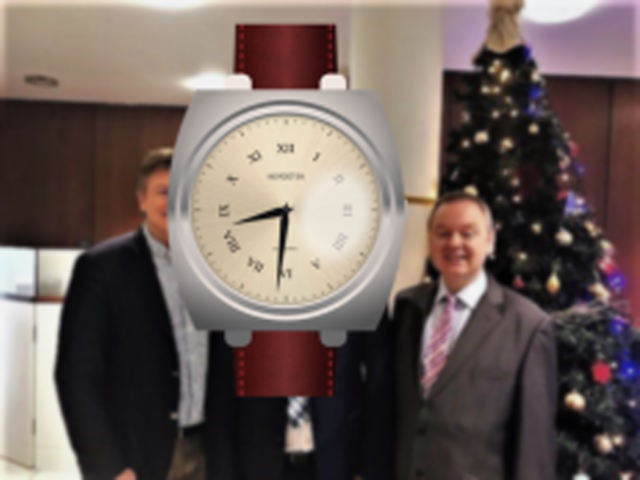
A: 8:31
